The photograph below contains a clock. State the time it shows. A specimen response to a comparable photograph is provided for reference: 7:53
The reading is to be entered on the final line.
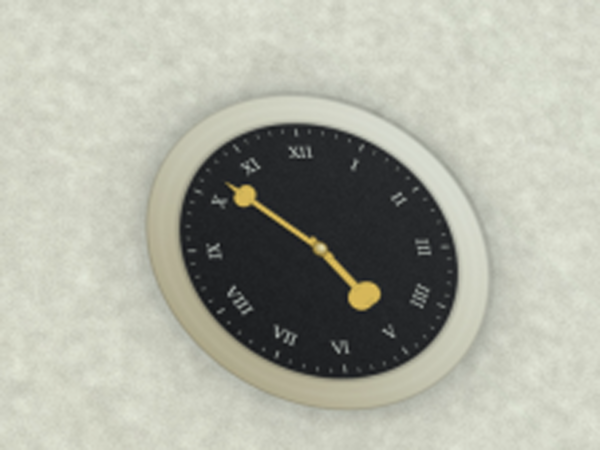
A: 4:52
